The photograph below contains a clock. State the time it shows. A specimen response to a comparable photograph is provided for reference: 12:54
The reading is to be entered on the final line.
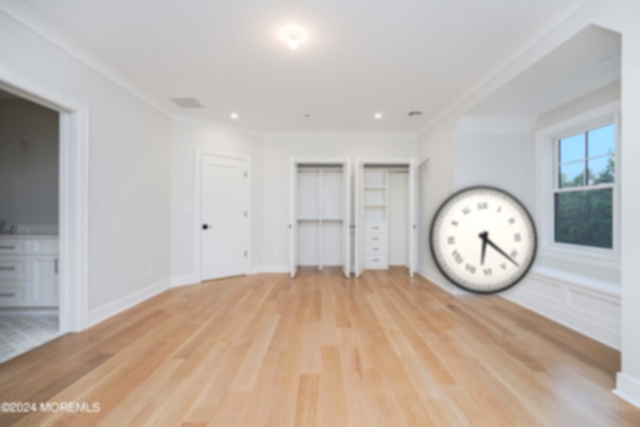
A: 6:22
